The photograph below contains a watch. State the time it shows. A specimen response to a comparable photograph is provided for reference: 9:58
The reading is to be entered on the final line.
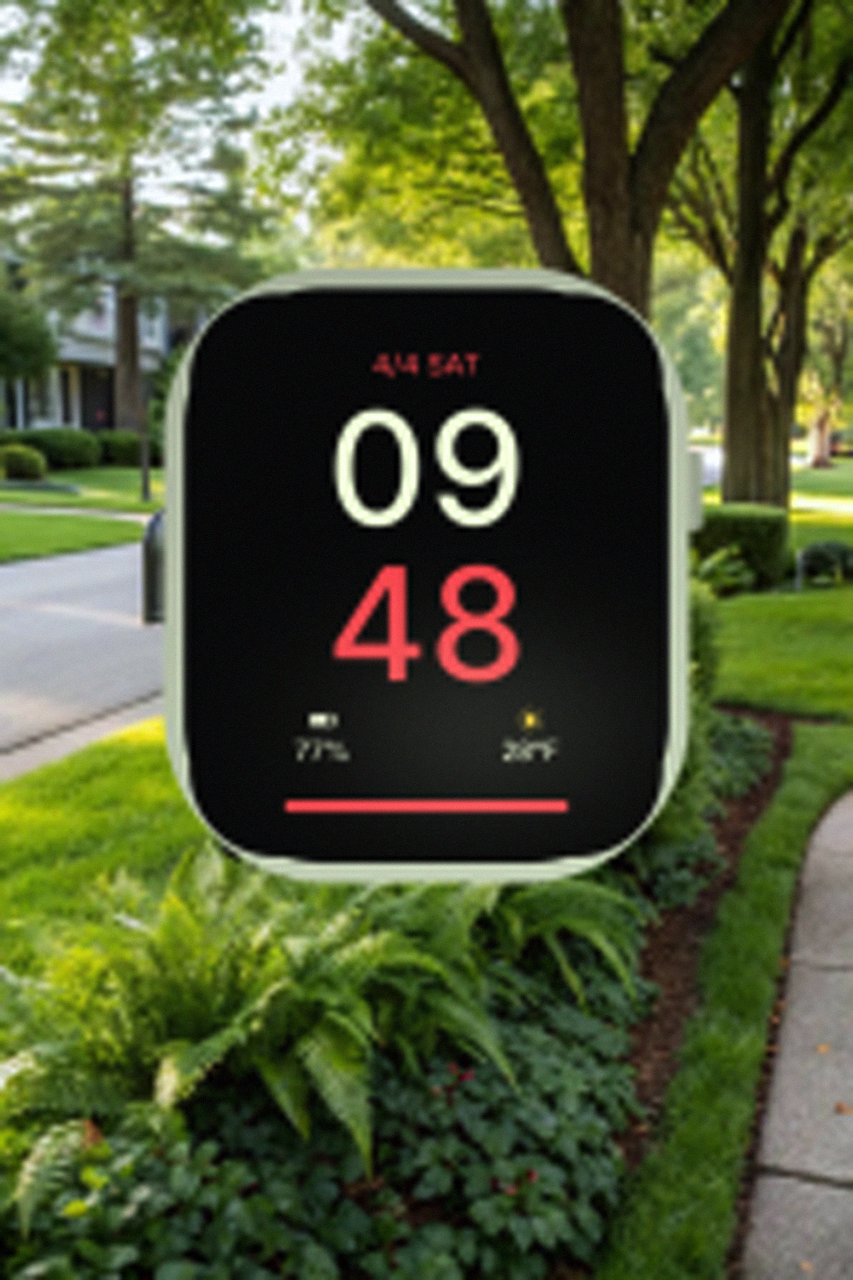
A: 9:48
